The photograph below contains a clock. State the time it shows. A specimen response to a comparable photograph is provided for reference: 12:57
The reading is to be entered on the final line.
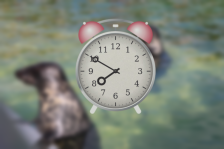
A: 7:50
